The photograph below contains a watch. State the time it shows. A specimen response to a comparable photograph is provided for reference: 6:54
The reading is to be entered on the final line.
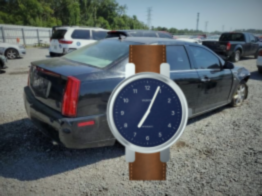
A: 7:04
